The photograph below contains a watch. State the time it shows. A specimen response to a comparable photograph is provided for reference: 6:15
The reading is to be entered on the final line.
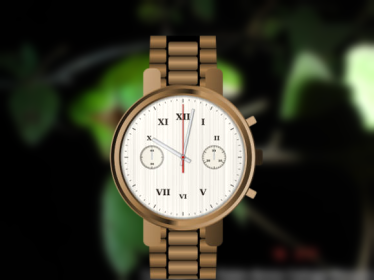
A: 10:02
